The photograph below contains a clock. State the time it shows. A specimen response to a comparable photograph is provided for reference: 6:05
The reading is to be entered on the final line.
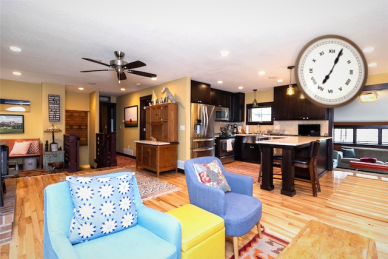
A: 7:04
